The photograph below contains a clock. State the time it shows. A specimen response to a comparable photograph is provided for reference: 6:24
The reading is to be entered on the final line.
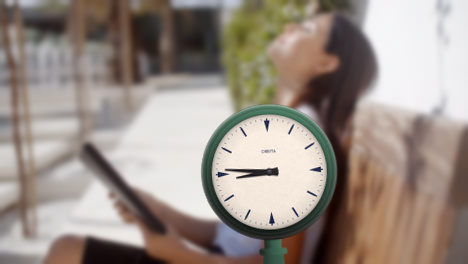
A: 8:46
